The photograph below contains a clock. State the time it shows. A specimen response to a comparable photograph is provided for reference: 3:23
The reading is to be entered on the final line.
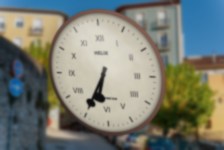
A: 6:35
